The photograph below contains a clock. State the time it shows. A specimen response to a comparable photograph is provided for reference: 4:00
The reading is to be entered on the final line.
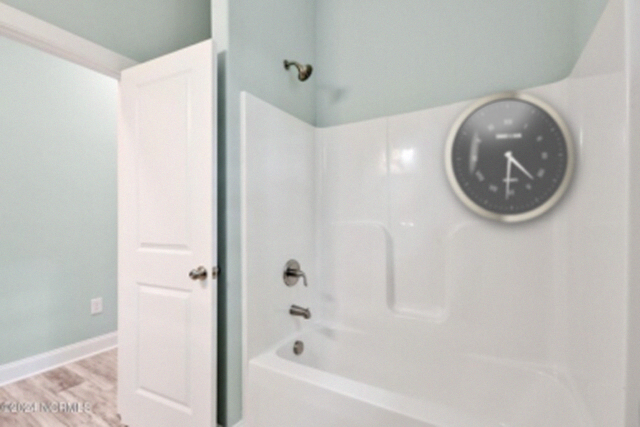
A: 4:31
